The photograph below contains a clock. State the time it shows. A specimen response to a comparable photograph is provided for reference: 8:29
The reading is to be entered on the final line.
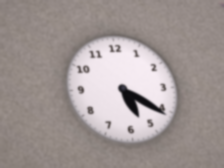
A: 5:21
